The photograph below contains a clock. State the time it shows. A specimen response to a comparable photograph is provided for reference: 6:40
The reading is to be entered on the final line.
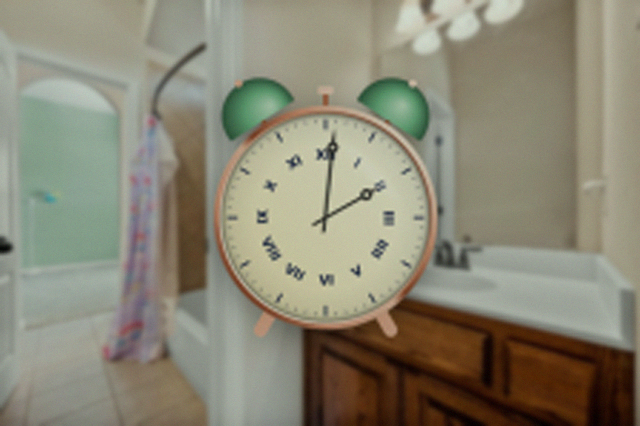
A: 2:01
